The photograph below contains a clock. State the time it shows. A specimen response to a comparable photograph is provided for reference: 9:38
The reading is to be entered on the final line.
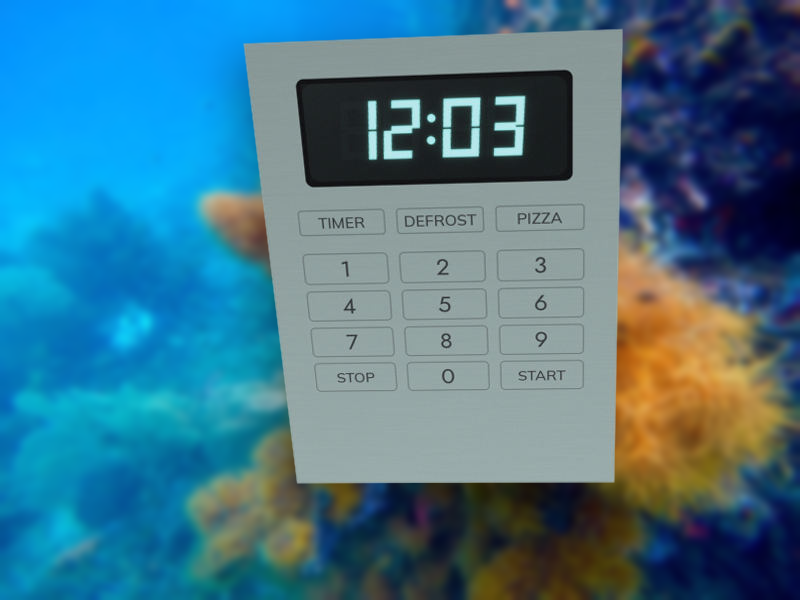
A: 12:03
